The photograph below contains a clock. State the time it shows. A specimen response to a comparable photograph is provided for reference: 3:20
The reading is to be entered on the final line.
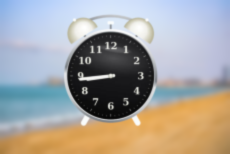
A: 8:44
